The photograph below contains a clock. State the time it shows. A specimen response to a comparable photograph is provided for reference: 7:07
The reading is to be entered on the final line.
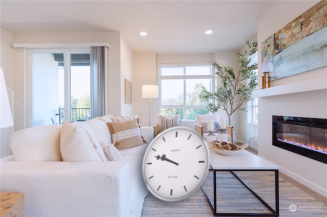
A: 9:48
